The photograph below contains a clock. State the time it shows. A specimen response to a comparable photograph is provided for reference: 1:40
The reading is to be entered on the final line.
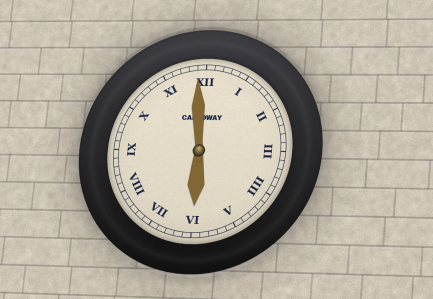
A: 5:59
